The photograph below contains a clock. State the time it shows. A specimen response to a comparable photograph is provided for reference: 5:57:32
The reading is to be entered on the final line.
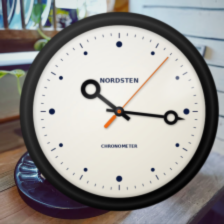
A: 10:16:07
